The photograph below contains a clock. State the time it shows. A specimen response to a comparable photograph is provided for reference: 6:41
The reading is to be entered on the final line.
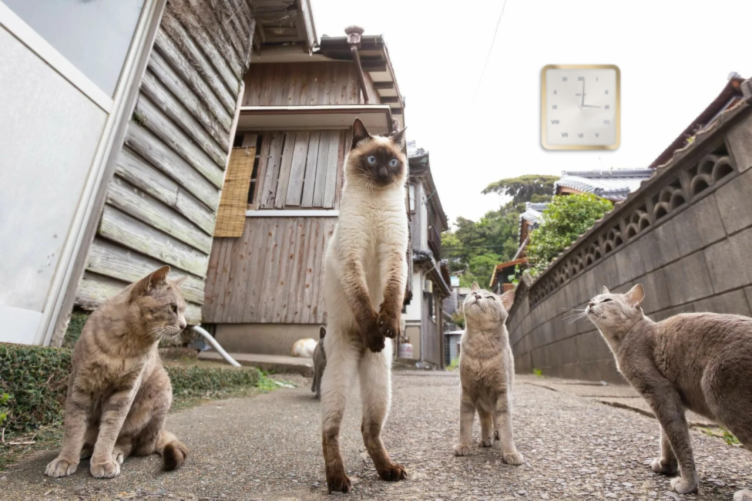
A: 3:01
